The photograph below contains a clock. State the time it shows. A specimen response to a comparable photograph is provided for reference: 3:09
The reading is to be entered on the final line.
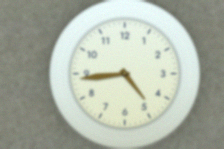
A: 4:44
